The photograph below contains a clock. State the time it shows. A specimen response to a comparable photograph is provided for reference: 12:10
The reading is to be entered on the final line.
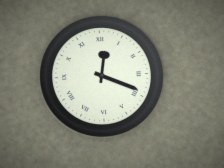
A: 12:19
